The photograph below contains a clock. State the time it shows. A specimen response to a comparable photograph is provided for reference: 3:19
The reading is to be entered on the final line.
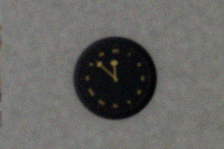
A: 11:52
